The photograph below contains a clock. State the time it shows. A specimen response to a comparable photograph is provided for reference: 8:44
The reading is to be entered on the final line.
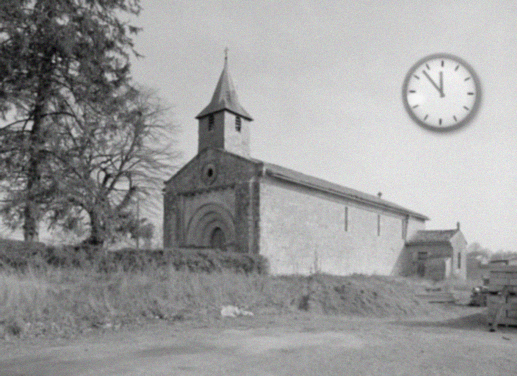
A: 11:53
